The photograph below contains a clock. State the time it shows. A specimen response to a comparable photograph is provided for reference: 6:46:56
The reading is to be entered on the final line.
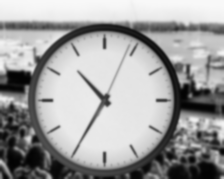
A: 10:35:04
